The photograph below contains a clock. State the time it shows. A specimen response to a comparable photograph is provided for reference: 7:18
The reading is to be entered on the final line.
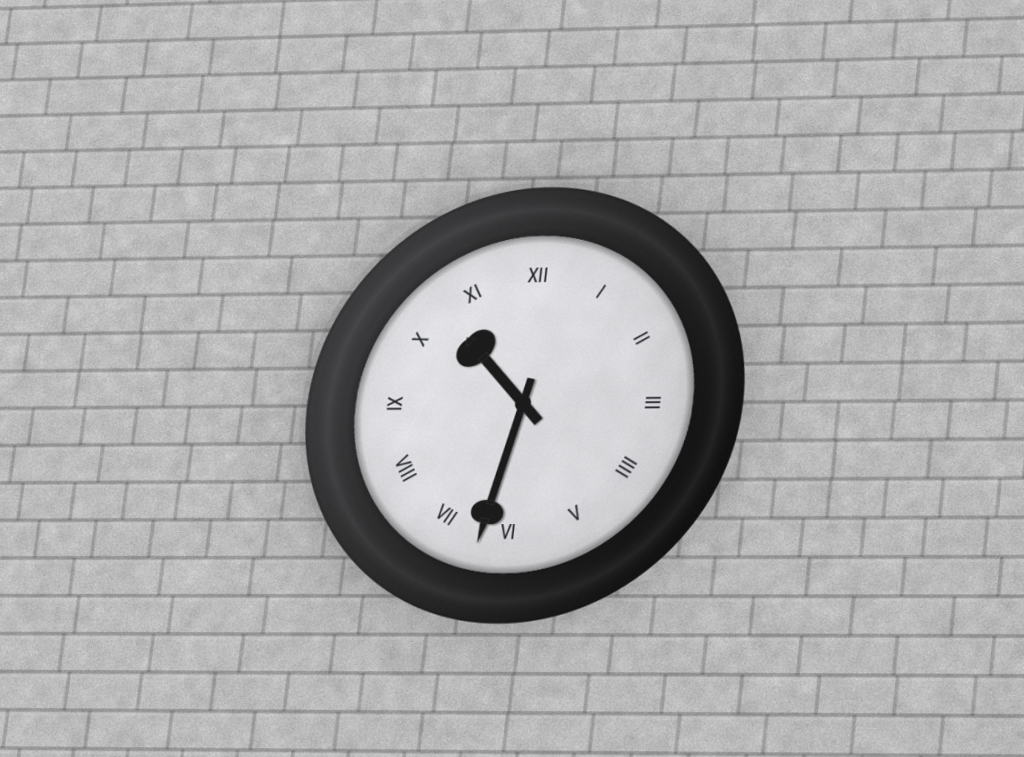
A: 10:32
